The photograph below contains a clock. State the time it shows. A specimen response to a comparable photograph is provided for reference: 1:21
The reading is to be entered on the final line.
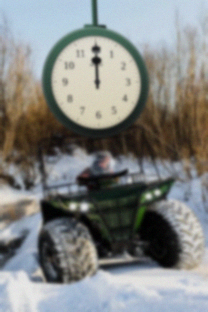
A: 12:00
